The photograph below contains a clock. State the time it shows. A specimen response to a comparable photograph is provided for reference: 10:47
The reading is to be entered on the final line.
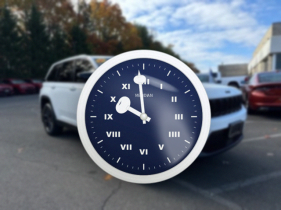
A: 9:59
